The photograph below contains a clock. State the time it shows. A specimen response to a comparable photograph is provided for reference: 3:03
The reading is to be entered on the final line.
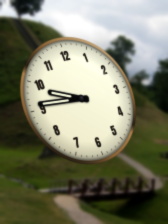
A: 9:46
